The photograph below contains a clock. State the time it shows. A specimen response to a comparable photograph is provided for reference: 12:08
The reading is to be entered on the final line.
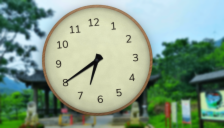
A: 6:40
